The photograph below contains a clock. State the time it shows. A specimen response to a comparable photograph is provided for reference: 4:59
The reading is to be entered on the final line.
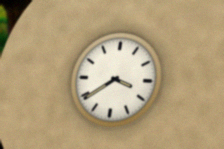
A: 3:39
